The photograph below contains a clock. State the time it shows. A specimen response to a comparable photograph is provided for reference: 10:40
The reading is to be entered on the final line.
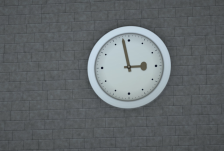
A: 2:58
